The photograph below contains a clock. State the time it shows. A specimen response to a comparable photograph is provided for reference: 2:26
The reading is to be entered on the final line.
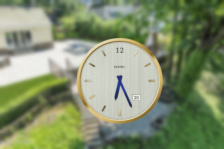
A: 6:26
